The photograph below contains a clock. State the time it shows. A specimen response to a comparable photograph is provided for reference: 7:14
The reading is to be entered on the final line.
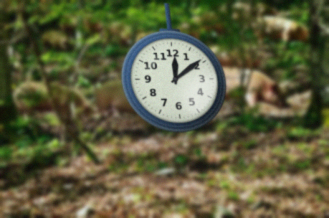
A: 12:09
